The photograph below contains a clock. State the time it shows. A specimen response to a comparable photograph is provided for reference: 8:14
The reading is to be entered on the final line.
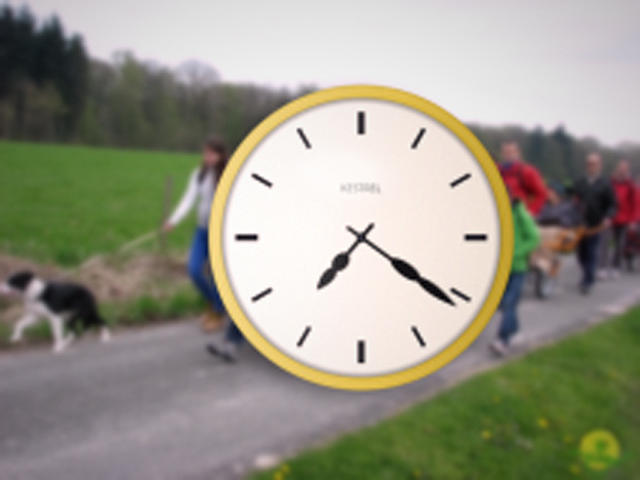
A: 7:21
